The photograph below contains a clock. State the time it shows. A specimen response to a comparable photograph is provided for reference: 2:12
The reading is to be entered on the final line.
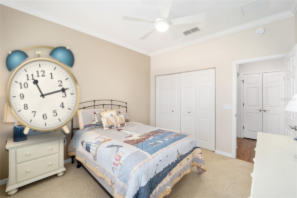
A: 11:13
